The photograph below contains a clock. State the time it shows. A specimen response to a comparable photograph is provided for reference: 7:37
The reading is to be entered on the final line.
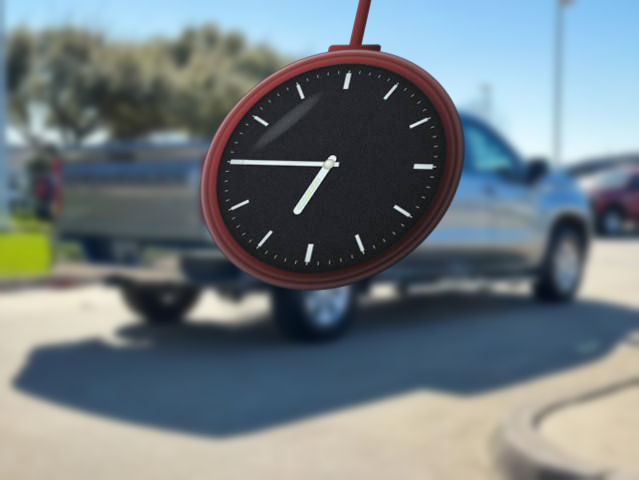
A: 6:45
